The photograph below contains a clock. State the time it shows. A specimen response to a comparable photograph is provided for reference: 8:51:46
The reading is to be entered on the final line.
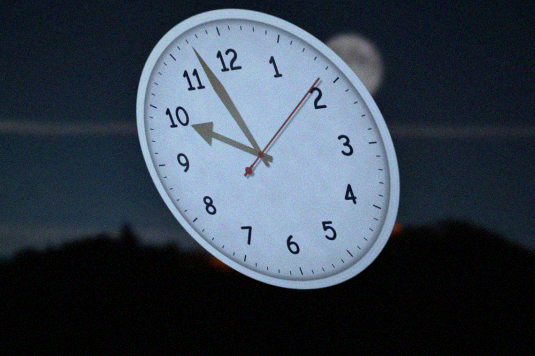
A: 9:57:09
